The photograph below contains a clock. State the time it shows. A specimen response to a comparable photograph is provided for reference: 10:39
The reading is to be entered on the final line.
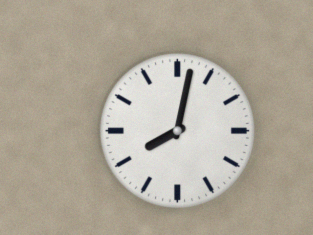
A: 8:02
